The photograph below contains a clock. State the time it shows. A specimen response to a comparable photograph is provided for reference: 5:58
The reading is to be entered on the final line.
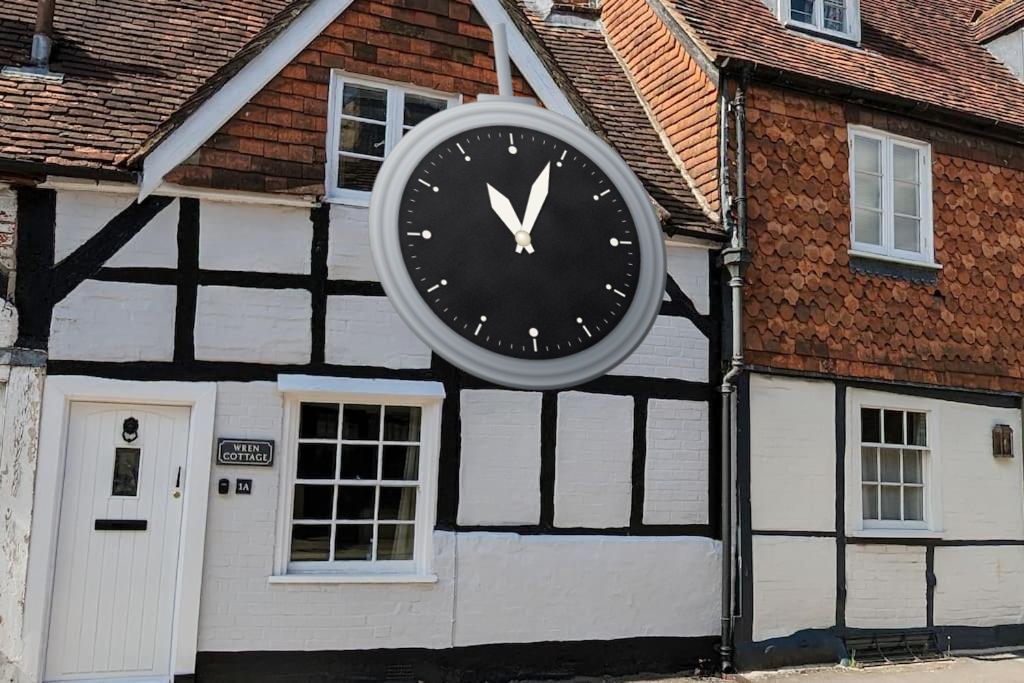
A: 11:04
